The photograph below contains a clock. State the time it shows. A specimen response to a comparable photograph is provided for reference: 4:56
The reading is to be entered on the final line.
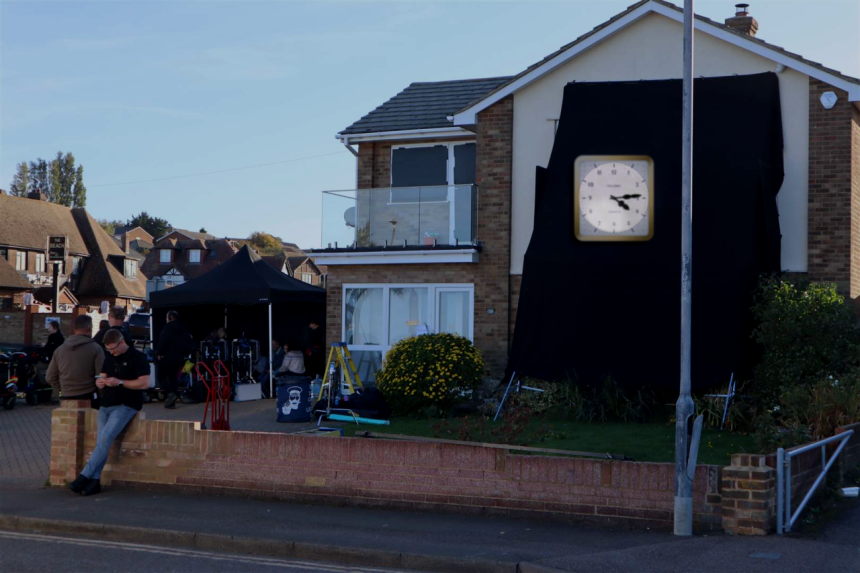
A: 4:14
